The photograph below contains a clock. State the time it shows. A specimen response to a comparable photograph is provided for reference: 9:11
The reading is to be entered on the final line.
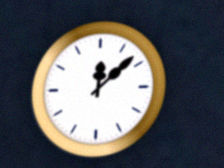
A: 12:08
